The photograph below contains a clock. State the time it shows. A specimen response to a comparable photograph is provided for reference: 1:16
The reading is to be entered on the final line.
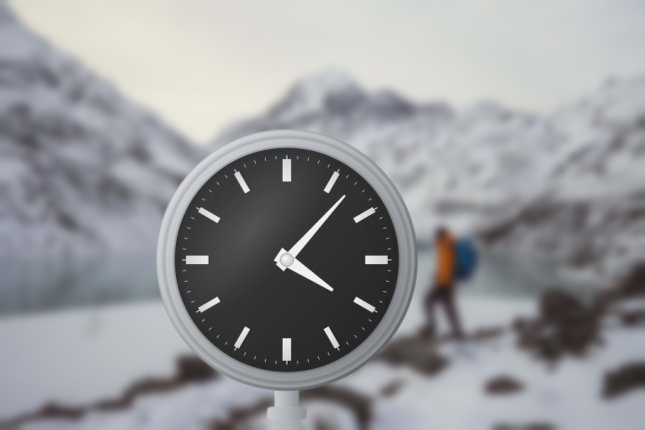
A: 4:07
